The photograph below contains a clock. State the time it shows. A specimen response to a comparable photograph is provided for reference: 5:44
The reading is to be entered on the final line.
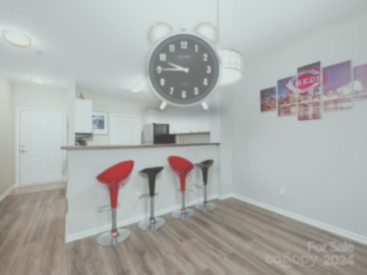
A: 9:45
